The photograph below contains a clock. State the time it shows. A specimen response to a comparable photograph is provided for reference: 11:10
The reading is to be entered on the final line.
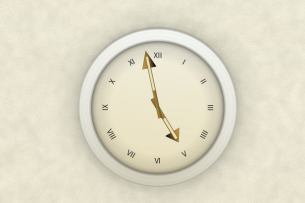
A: 4:58
